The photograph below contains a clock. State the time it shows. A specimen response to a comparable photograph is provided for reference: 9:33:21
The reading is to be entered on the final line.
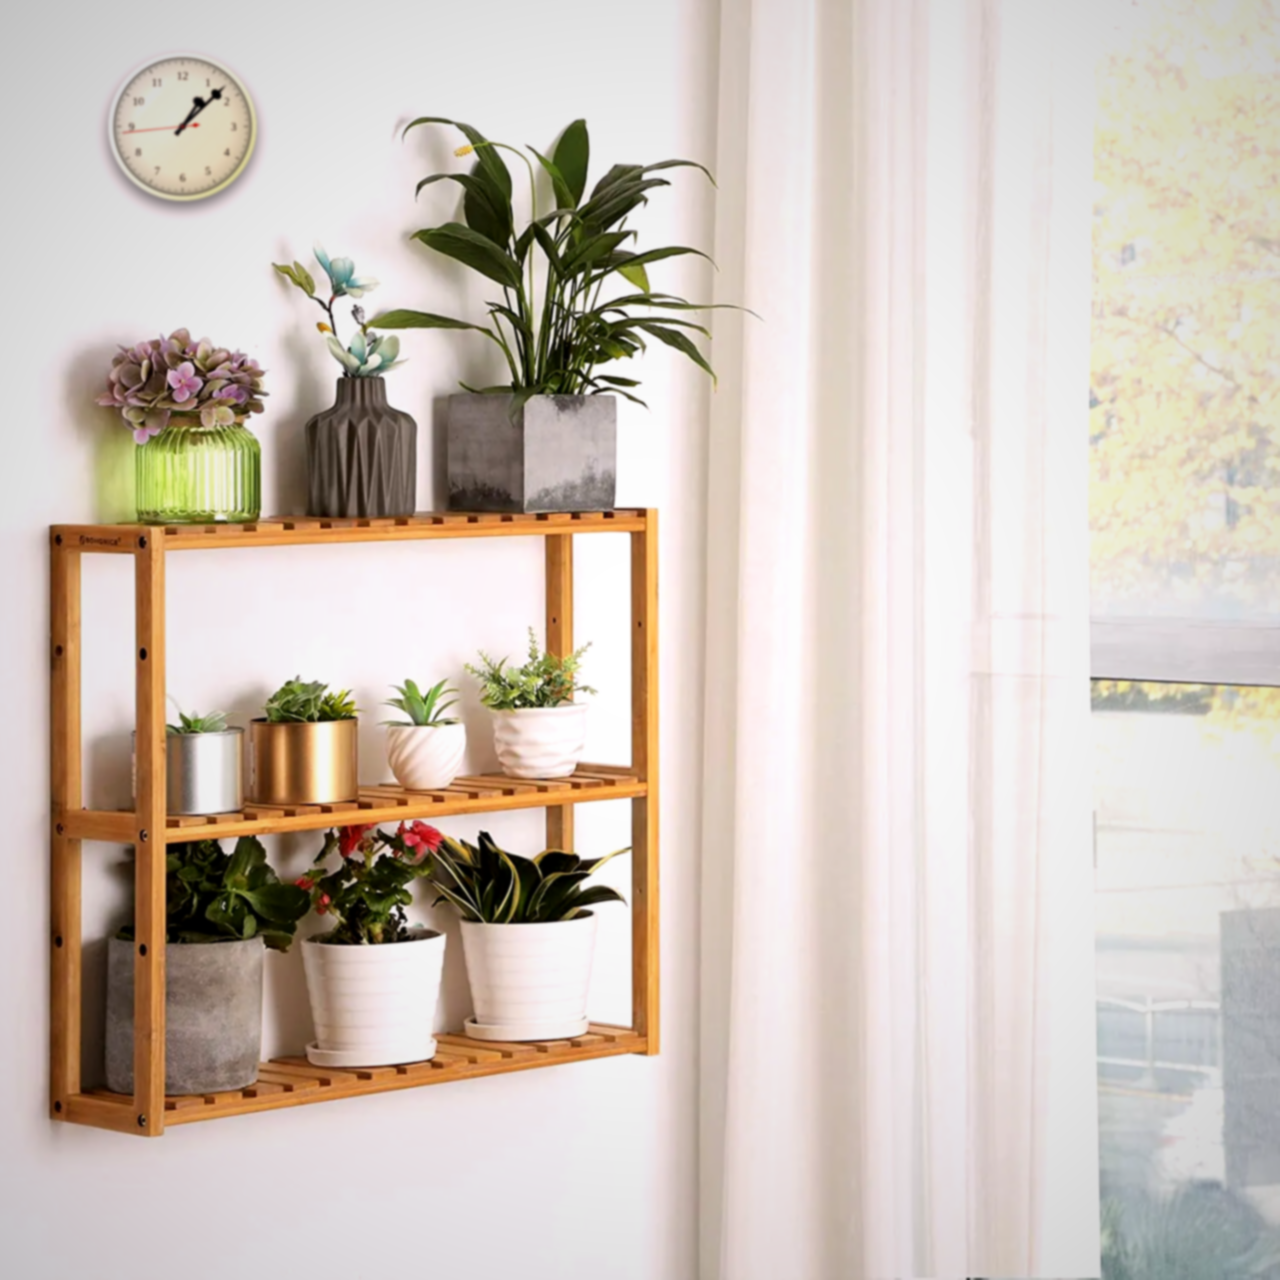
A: 1:07:44
